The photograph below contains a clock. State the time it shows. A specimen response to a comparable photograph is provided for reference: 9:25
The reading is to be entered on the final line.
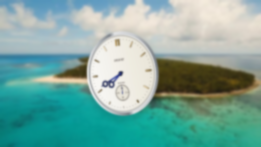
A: 7:41
